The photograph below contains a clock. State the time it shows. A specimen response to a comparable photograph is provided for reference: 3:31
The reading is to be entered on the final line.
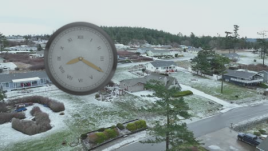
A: 8:20
